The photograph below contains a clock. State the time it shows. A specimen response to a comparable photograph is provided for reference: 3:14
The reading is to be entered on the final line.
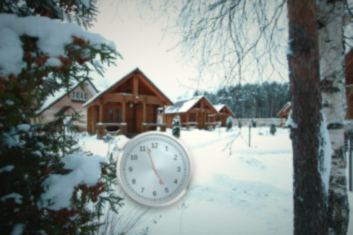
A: 4:57
